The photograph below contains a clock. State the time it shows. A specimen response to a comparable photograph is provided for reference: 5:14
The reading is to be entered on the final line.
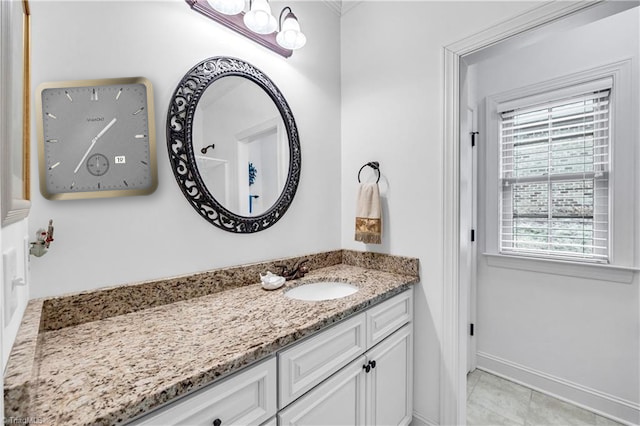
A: 1:36
